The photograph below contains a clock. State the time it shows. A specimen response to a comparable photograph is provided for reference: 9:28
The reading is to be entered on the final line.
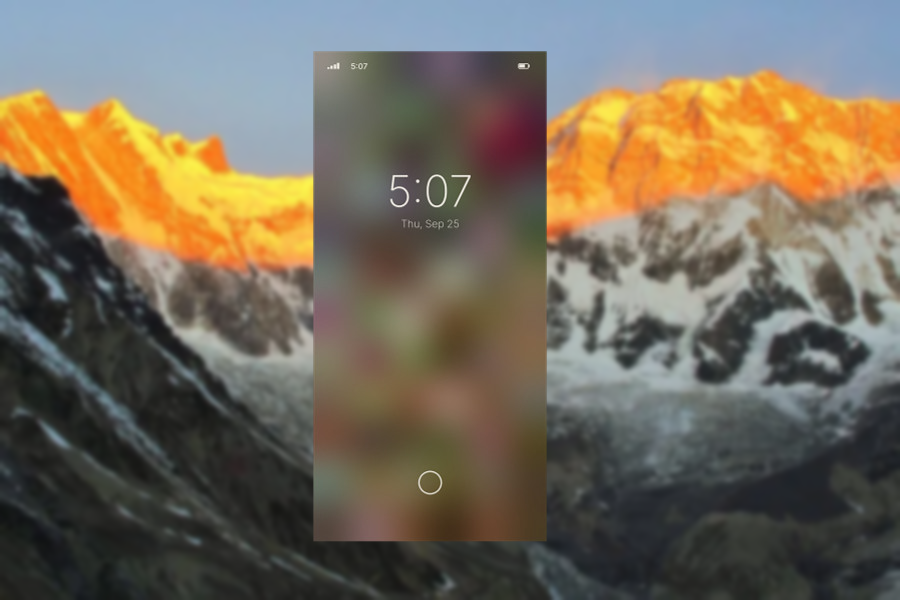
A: 5:07
